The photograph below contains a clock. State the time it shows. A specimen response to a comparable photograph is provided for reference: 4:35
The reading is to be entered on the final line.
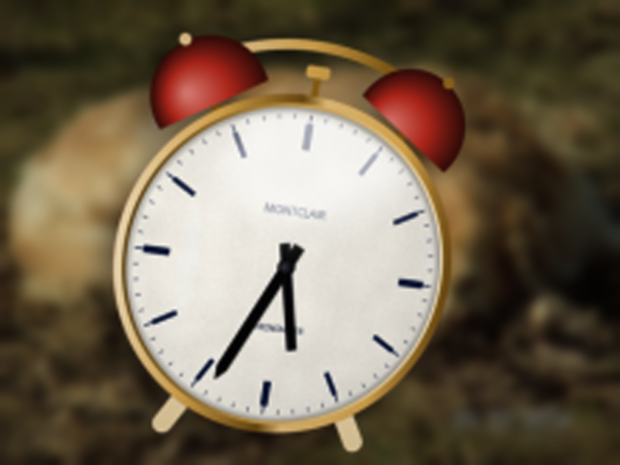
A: 5:34
